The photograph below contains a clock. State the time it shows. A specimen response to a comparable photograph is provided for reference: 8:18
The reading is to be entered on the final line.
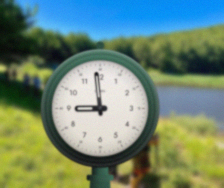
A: 8:59
